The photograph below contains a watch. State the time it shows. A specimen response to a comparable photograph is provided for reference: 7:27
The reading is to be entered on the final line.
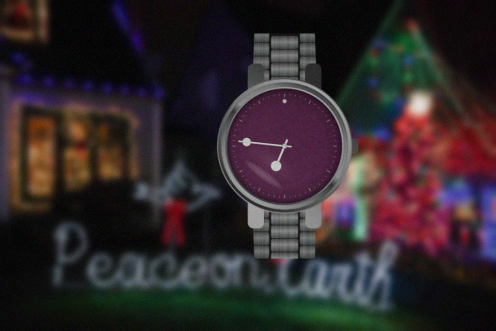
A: 6:46
